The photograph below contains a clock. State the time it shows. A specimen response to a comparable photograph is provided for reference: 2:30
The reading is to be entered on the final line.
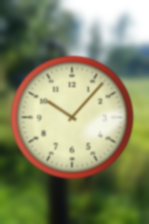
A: 10:07
